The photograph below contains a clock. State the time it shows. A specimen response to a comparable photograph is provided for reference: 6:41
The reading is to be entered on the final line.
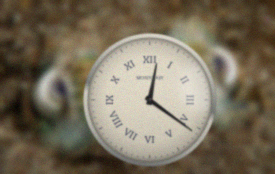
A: 12:21
